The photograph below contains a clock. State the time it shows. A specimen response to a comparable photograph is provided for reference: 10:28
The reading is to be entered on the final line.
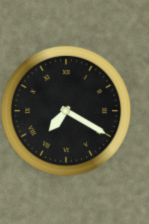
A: 7:20
